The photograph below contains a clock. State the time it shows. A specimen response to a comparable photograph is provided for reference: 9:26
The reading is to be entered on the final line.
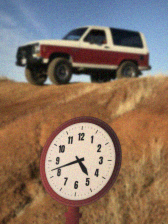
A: 4:42
